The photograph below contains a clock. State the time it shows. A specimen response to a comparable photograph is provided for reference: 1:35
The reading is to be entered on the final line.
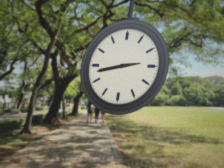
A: 2:43
